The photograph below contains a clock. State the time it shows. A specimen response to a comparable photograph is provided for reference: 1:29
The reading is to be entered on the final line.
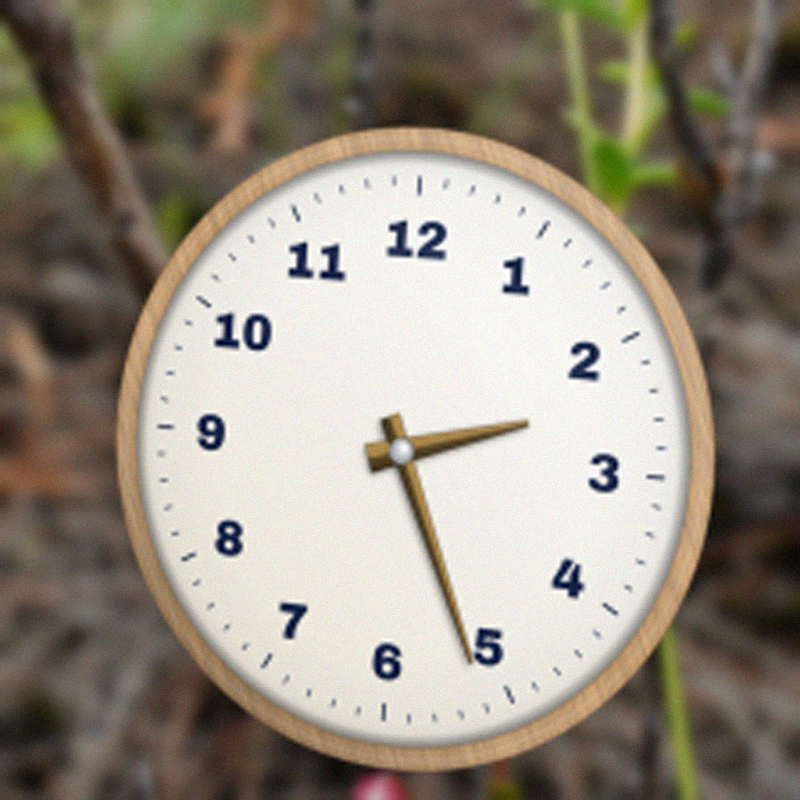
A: 2:26
